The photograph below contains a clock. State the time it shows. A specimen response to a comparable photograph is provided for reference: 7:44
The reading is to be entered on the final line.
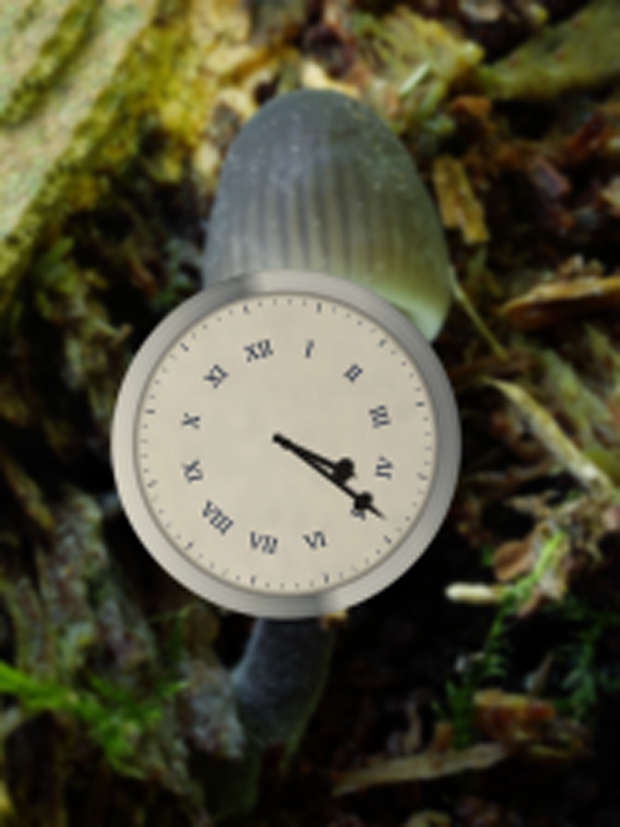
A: 4:24
